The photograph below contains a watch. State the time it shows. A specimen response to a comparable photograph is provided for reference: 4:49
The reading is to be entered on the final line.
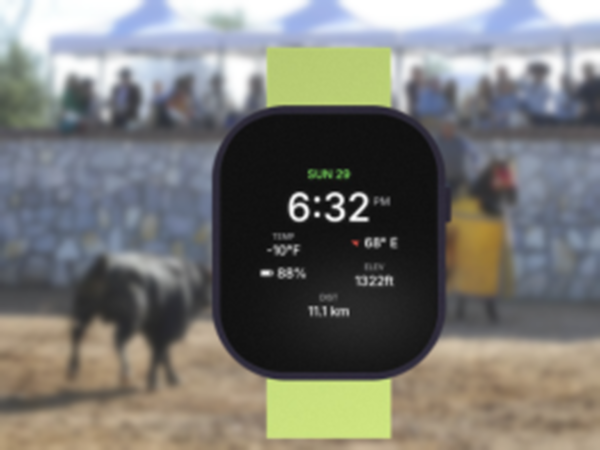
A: 6:32
